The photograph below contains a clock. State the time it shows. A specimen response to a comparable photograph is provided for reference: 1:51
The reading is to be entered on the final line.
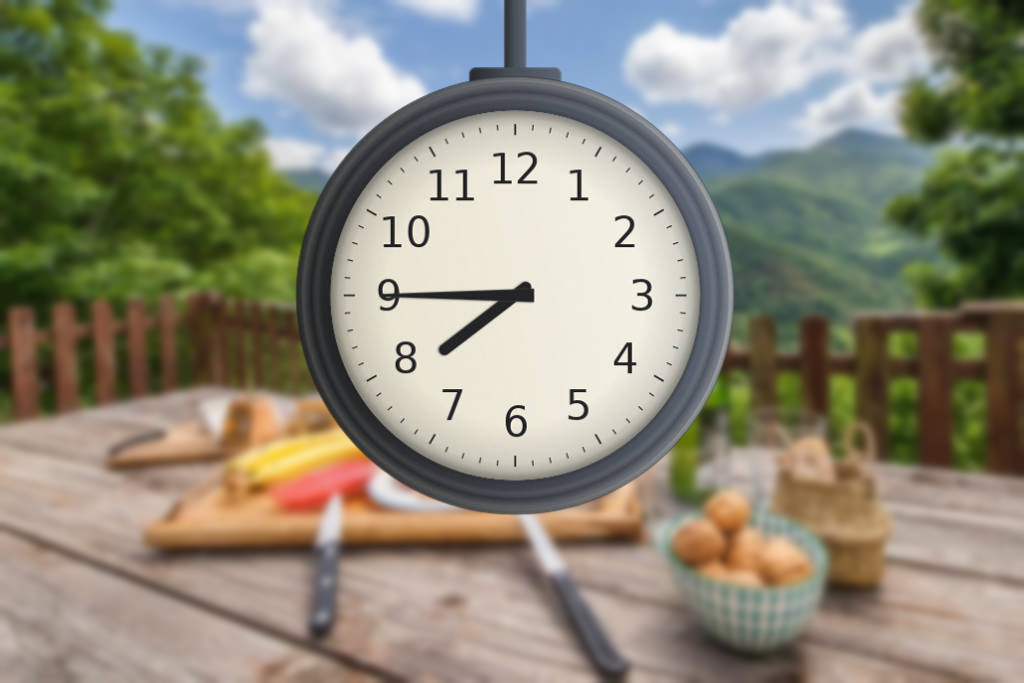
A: 7:45
